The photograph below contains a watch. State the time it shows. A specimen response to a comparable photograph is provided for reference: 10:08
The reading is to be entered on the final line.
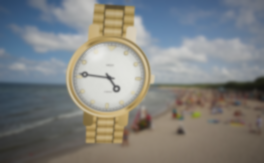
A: 4:46
